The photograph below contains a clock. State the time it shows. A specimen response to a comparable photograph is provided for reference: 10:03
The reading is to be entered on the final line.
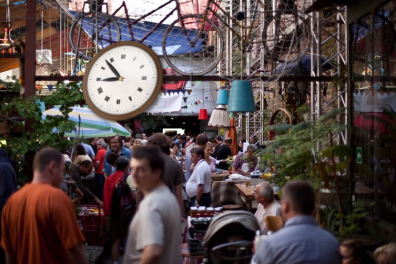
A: 8:53
